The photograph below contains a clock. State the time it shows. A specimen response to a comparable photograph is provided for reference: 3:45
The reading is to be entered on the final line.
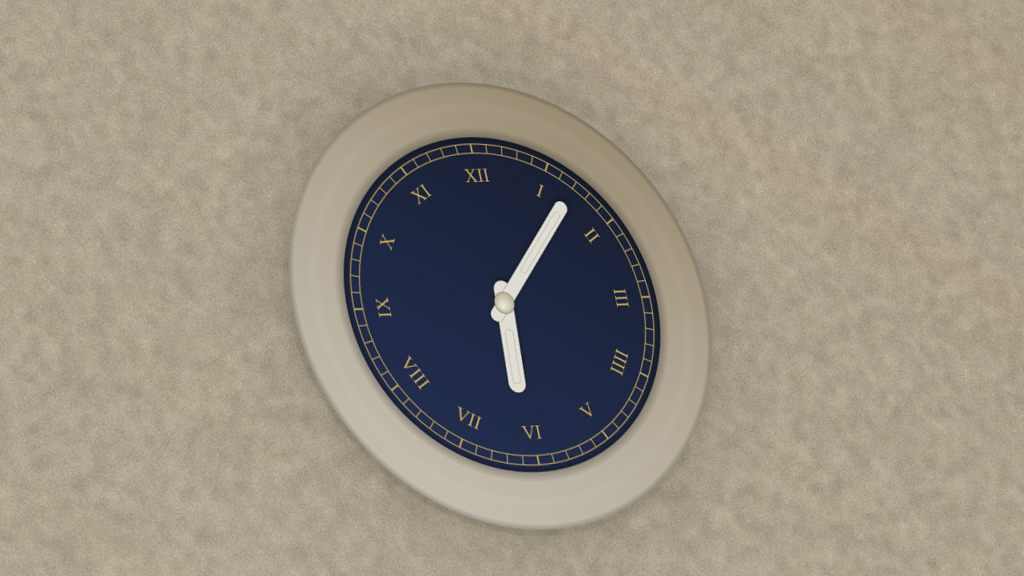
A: 6:07
